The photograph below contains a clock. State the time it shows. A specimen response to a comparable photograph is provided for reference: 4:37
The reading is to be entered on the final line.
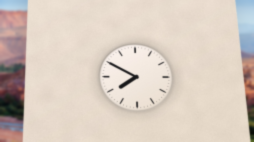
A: 7:50
